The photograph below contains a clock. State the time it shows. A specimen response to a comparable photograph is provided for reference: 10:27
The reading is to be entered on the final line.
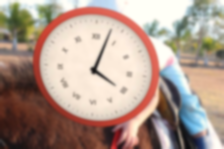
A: 4:03
